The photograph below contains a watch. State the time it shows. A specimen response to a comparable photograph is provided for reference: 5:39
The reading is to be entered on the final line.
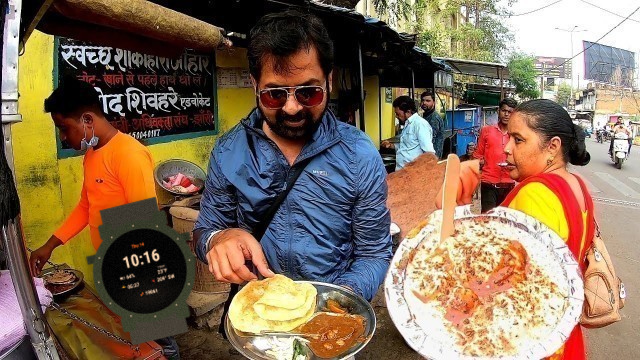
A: 10:16
